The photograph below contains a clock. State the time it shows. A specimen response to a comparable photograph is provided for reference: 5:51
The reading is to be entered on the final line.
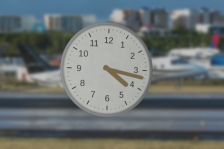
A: 4:17
